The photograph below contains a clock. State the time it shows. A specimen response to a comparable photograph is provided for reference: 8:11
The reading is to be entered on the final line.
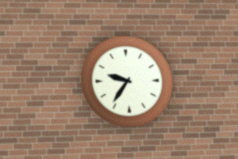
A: 9:36
